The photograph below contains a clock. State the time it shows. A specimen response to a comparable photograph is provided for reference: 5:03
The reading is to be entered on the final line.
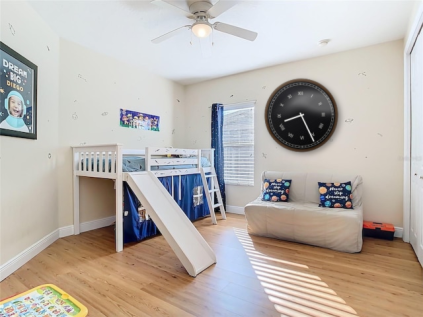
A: 8:26
